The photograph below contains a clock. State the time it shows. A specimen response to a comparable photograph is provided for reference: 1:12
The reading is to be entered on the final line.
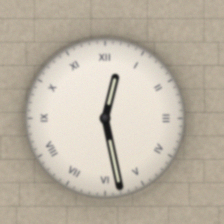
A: 12:28
